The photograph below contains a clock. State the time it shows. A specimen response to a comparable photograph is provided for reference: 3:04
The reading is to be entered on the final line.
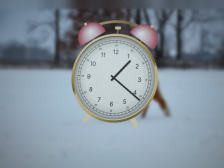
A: 1:21
